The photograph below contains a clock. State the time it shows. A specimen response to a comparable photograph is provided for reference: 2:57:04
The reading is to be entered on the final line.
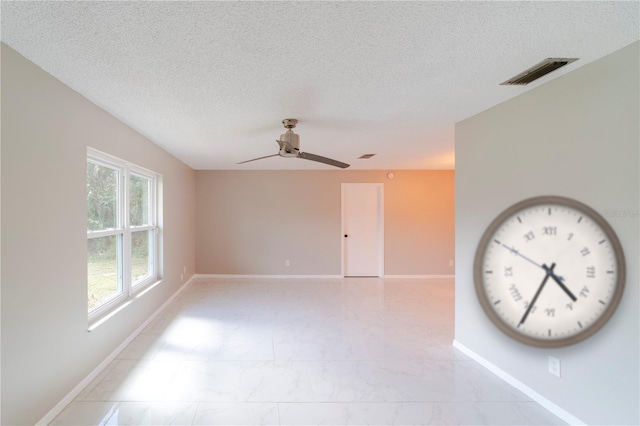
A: 4:34:50
